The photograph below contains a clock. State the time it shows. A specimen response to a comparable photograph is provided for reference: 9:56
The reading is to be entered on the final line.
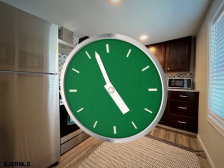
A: 4:57
